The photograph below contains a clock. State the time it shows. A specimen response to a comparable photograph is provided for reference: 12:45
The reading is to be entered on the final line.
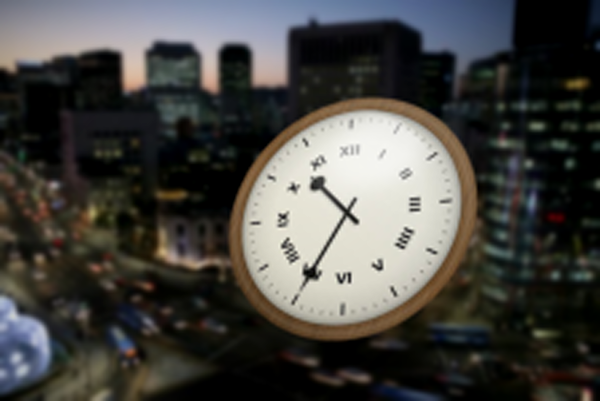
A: 10:35
